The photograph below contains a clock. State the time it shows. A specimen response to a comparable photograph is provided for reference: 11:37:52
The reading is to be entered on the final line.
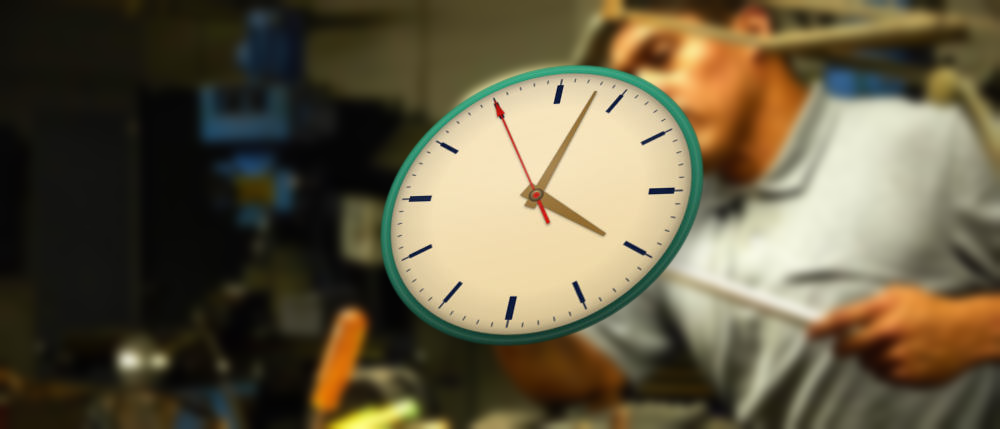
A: 4:02:55
